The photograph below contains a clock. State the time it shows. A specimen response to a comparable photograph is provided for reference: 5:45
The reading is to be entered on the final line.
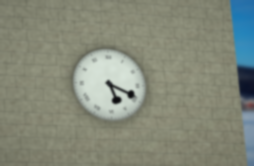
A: 5:19
